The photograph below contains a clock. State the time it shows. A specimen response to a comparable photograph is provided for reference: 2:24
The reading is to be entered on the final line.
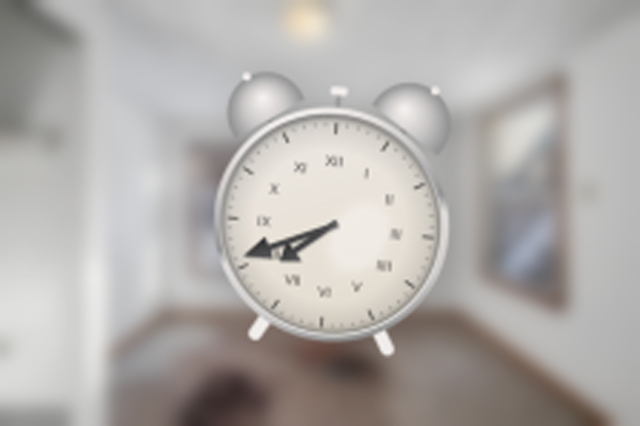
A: 7:41
